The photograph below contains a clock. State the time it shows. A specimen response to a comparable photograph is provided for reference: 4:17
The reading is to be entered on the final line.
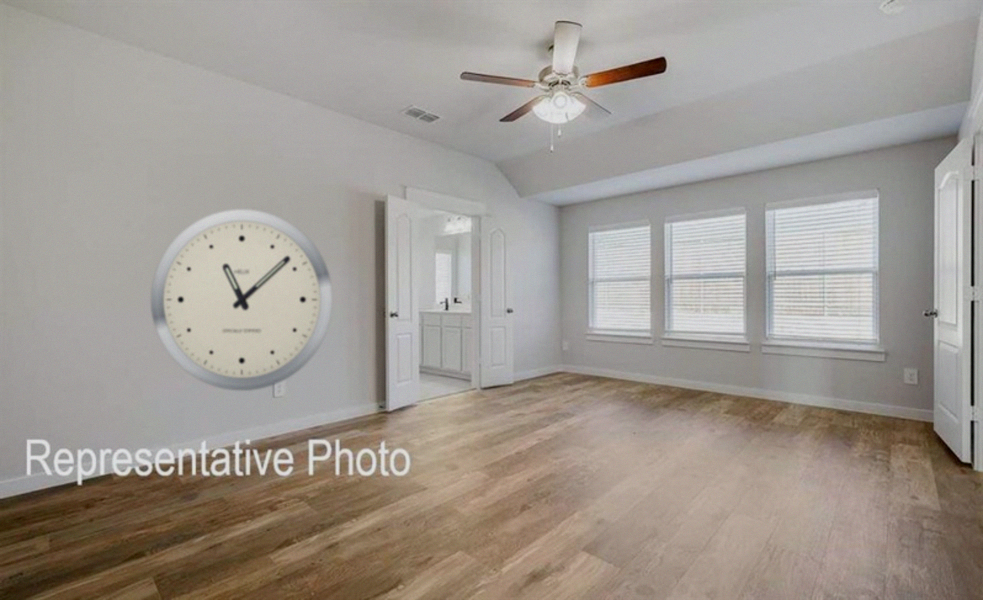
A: 11:08
